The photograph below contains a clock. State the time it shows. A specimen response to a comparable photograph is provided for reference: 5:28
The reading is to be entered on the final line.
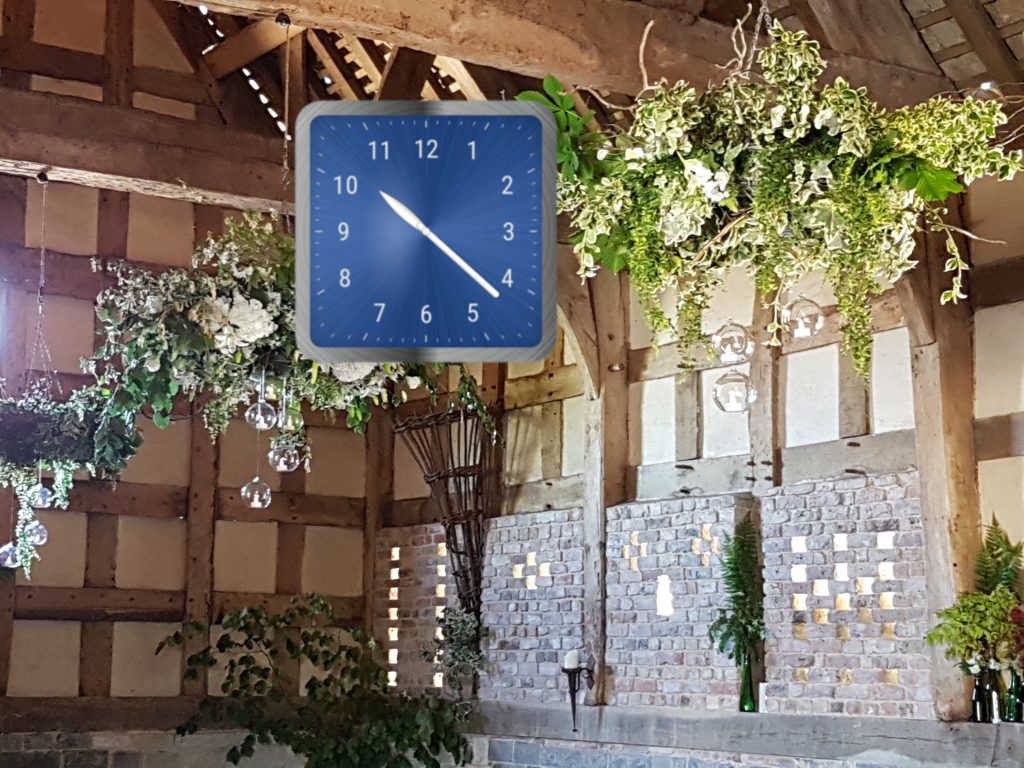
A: 10:22
